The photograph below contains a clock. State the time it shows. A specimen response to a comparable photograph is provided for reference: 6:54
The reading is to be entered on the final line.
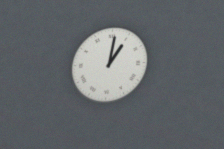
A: 1:01
